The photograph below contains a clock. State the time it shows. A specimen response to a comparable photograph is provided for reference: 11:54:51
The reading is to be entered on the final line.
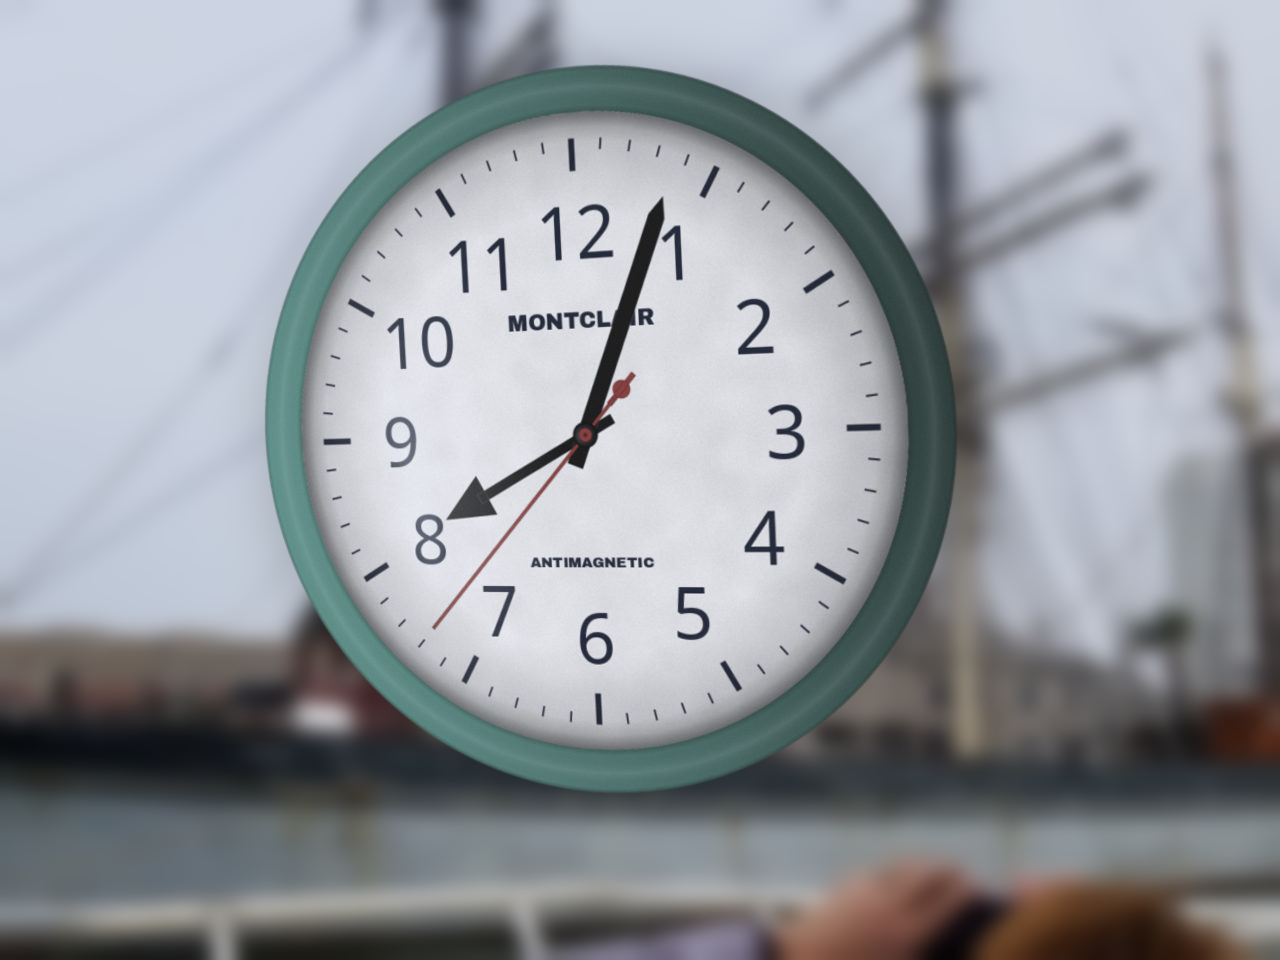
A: 8:03:37
